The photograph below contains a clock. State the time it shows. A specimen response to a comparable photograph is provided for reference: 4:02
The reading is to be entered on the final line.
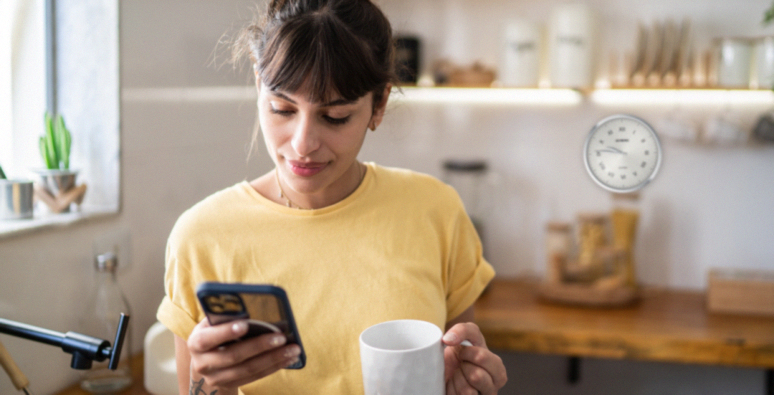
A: 9:46
